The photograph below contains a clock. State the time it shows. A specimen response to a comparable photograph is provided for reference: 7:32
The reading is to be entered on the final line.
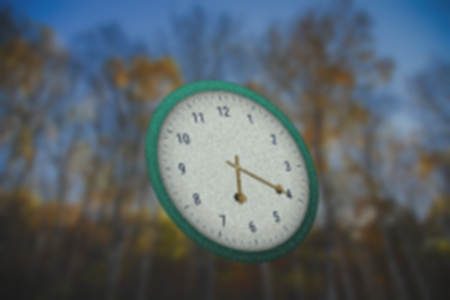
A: 6:20
